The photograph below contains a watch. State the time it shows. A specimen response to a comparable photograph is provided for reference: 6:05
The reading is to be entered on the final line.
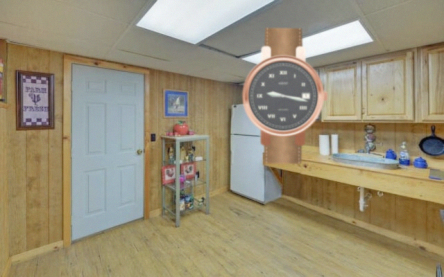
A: 9:17
